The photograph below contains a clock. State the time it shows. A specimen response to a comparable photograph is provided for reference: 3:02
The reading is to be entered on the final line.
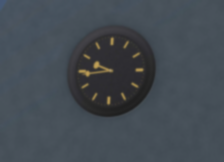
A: 9:44
